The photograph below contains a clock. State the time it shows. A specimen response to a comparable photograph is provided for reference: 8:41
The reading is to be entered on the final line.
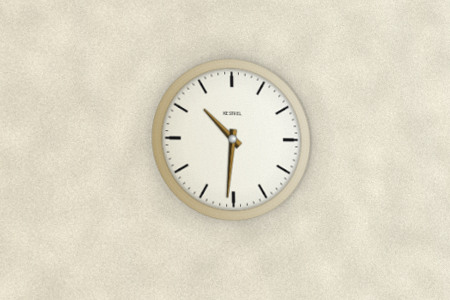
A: 10:31
